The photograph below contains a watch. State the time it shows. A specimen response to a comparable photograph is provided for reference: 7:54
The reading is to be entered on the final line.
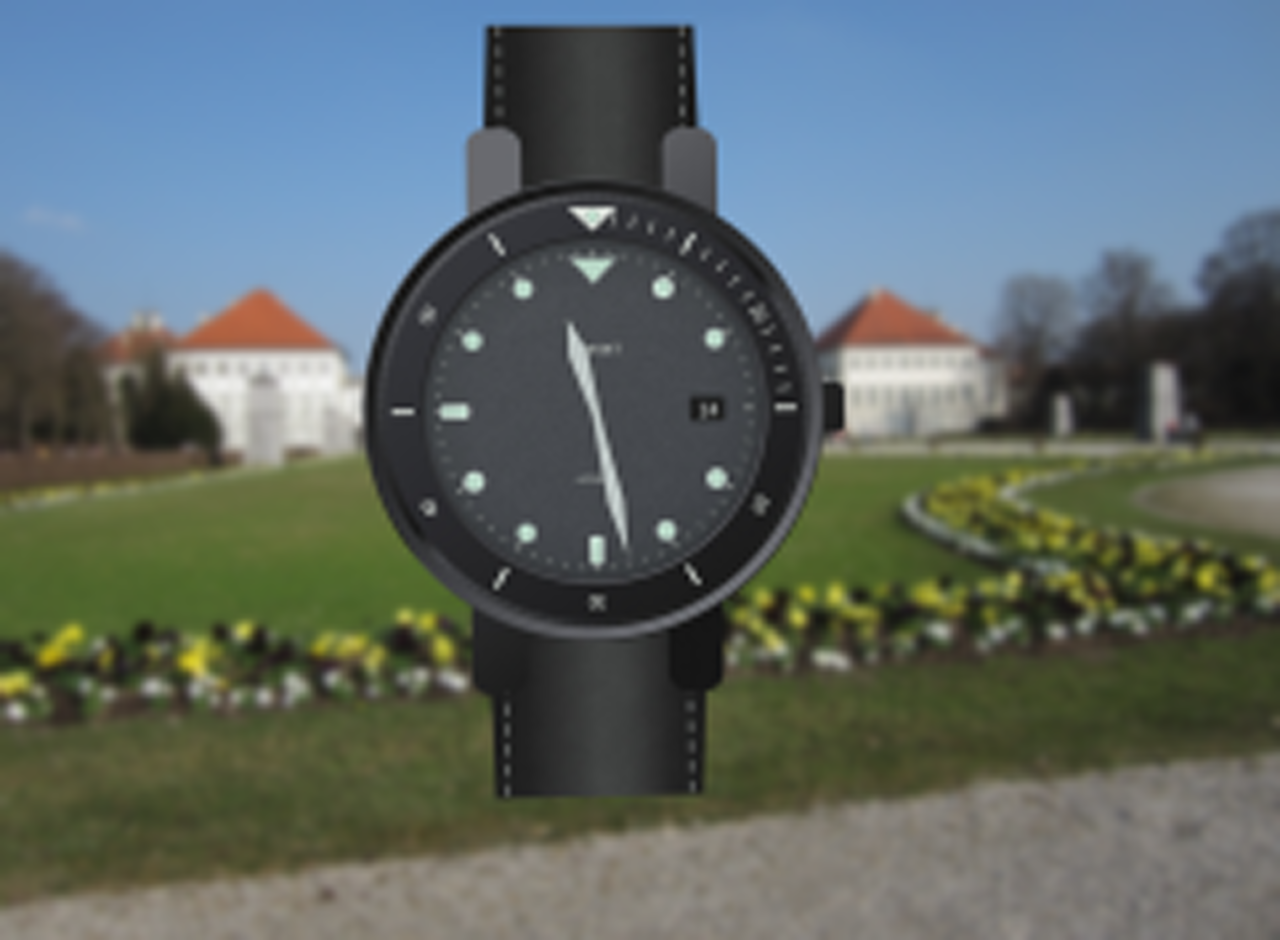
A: 11:28
